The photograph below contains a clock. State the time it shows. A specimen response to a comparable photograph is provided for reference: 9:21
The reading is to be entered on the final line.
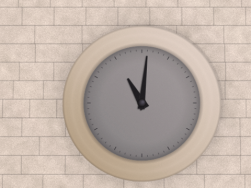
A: 11:01
